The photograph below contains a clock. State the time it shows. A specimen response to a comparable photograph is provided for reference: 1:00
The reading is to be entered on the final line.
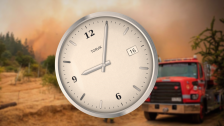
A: 9:05
